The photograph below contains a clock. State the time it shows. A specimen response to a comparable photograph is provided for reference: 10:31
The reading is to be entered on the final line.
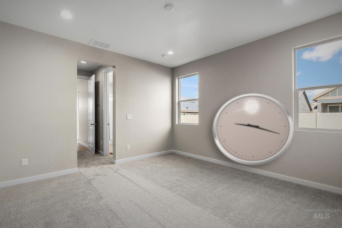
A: 9:18
